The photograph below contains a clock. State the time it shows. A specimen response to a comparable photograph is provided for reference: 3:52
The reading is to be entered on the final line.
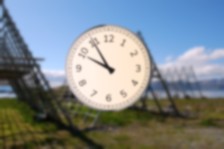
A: 9:55
